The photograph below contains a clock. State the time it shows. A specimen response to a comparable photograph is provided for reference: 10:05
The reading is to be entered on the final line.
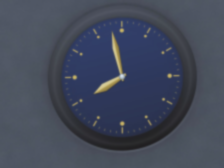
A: 7:58
